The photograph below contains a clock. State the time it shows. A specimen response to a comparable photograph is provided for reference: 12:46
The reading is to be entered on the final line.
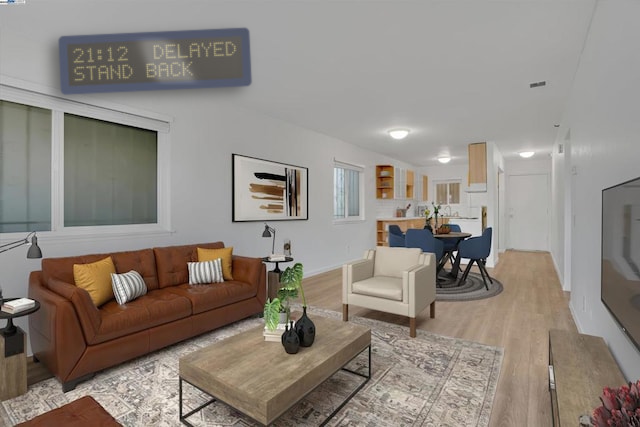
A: 21:12
